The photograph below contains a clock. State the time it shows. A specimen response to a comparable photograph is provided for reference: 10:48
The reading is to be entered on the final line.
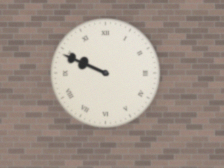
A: 9:49
